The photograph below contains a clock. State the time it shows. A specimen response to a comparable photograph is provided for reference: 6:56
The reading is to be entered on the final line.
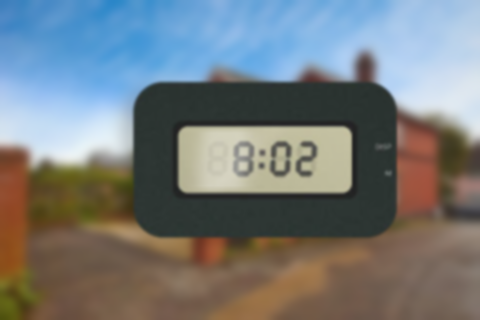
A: 8:02
